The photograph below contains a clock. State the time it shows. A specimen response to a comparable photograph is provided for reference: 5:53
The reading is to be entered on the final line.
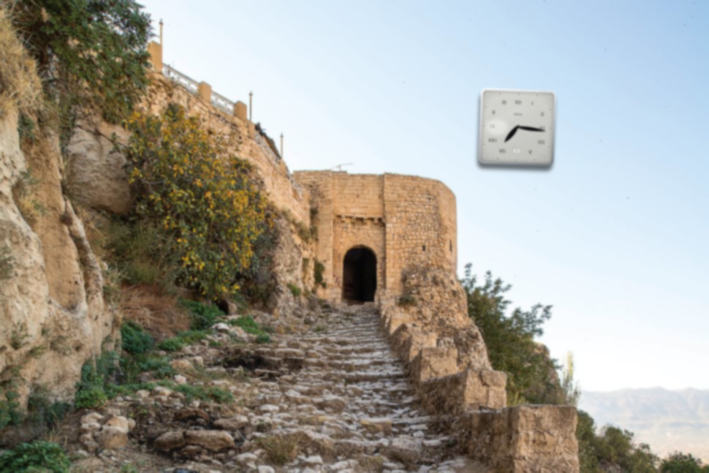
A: 7:16
